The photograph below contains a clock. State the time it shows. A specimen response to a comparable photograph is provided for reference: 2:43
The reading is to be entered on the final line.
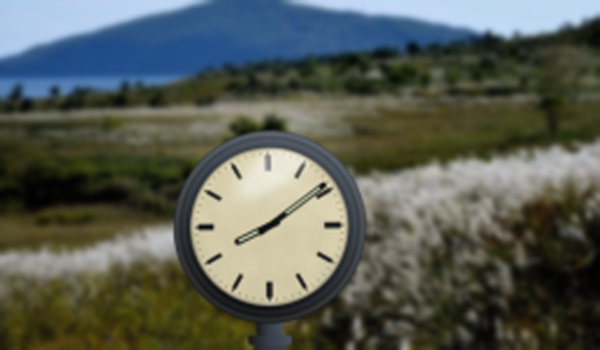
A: 8:09
